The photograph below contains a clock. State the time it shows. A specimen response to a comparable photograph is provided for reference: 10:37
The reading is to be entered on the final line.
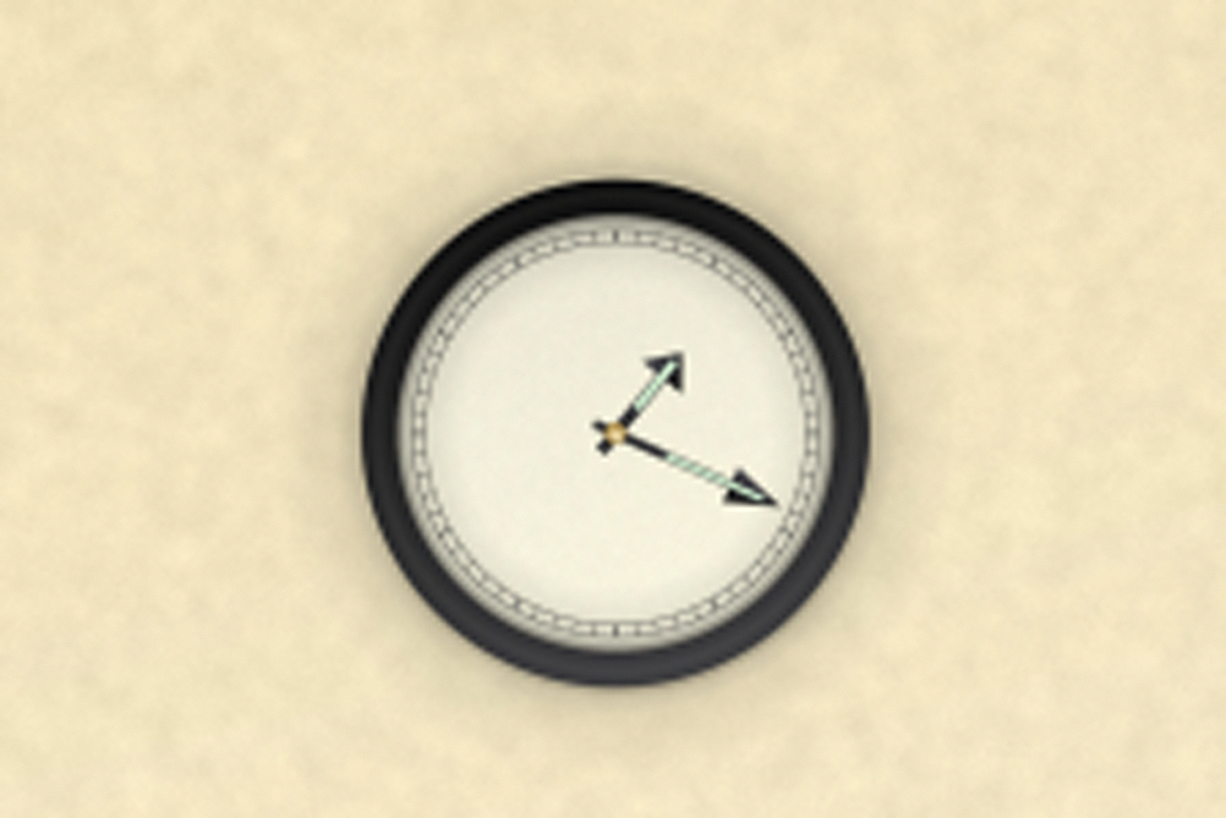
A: 1:19
